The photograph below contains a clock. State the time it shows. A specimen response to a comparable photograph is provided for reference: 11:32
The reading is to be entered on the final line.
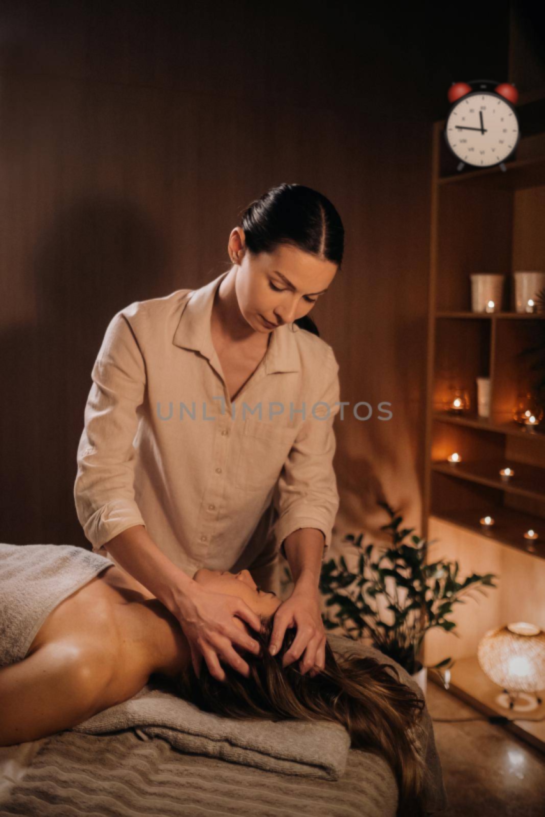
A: 11:46
